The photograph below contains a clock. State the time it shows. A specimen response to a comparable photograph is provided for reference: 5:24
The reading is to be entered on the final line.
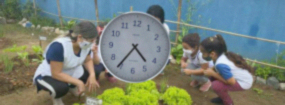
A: 4:36
